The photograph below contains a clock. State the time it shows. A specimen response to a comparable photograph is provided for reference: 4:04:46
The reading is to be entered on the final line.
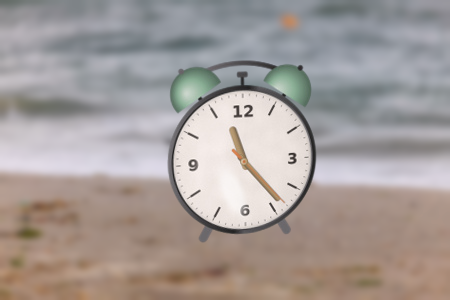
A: 11:23:23
